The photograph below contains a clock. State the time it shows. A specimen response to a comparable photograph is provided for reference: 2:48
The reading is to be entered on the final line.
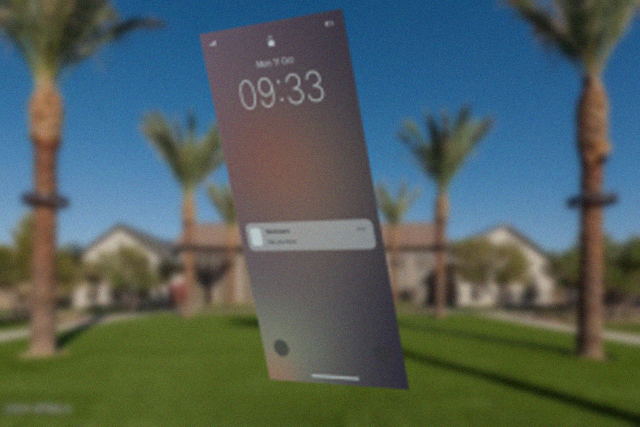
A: 9:33
